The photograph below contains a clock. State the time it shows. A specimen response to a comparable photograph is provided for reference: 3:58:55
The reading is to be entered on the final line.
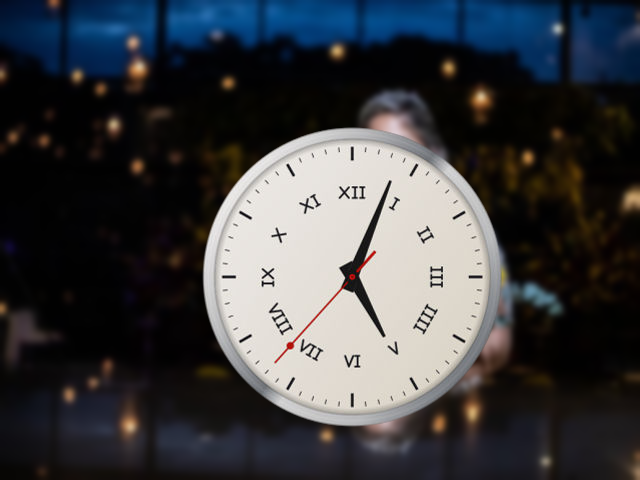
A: 5:03:37
